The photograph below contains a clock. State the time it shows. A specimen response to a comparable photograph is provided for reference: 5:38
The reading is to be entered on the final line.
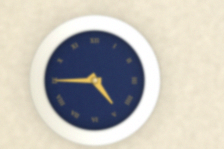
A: 4:45
